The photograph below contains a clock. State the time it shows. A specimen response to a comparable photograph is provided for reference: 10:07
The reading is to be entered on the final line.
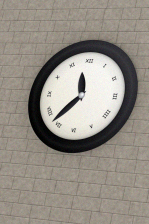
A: 11:37
